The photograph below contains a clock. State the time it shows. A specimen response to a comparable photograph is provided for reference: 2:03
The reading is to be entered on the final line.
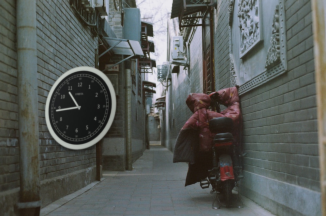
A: 10:44
